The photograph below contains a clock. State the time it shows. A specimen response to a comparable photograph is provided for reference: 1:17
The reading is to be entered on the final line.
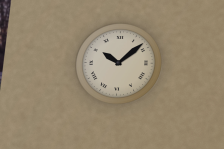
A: 10:08
